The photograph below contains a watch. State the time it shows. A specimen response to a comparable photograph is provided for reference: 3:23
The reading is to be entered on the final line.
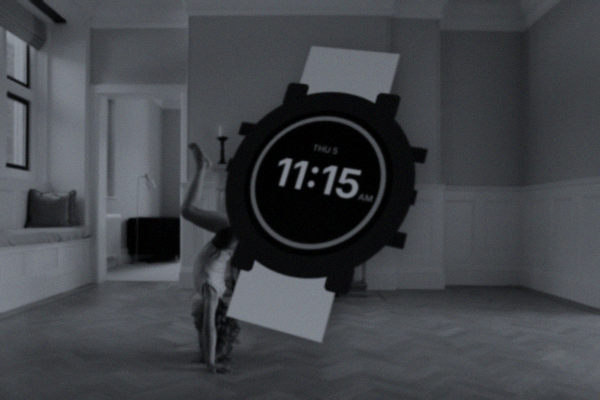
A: 11:15
